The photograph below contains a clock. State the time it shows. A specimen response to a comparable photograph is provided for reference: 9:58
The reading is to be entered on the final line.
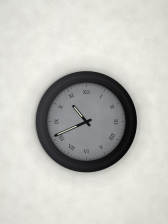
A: 10:41
